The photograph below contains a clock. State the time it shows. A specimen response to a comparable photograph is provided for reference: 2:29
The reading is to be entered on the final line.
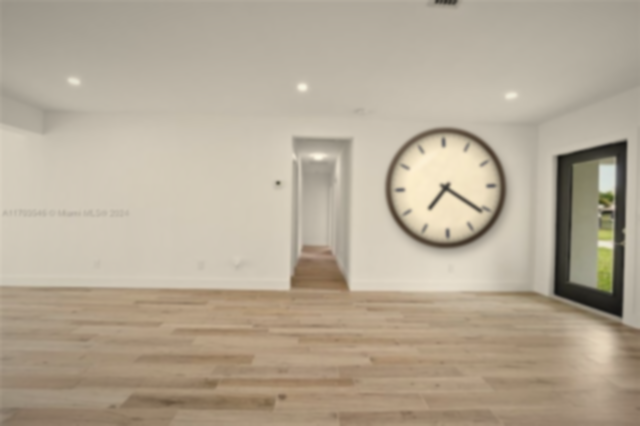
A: 7:21
